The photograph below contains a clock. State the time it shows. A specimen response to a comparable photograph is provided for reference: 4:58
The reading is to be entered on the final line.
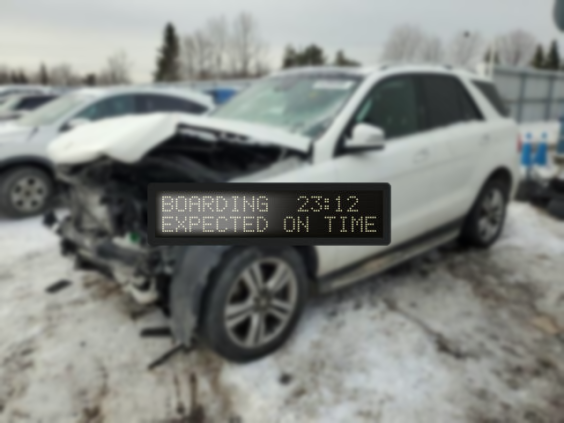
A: 23:12
